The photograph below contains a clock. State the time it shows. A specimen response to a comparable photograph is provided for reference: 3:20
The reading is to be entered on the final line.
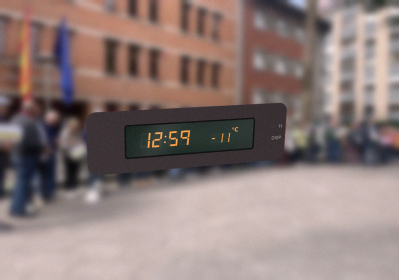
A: 12:59
